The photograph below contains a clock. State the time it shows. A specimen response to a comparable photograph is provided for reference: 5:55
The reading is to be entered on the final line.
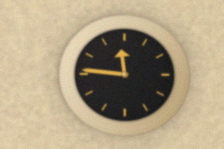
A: 11:46
